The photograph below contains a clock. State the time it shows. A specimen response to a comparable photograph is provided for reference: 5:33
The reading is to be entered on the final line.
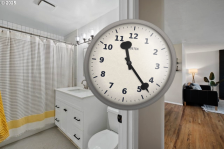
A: 11:23
